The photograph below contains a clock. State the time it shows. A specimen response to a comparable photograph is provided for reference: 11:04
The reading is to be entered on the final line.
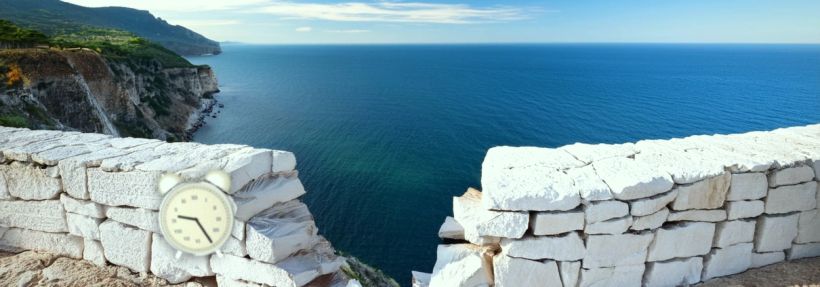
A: 9:25
